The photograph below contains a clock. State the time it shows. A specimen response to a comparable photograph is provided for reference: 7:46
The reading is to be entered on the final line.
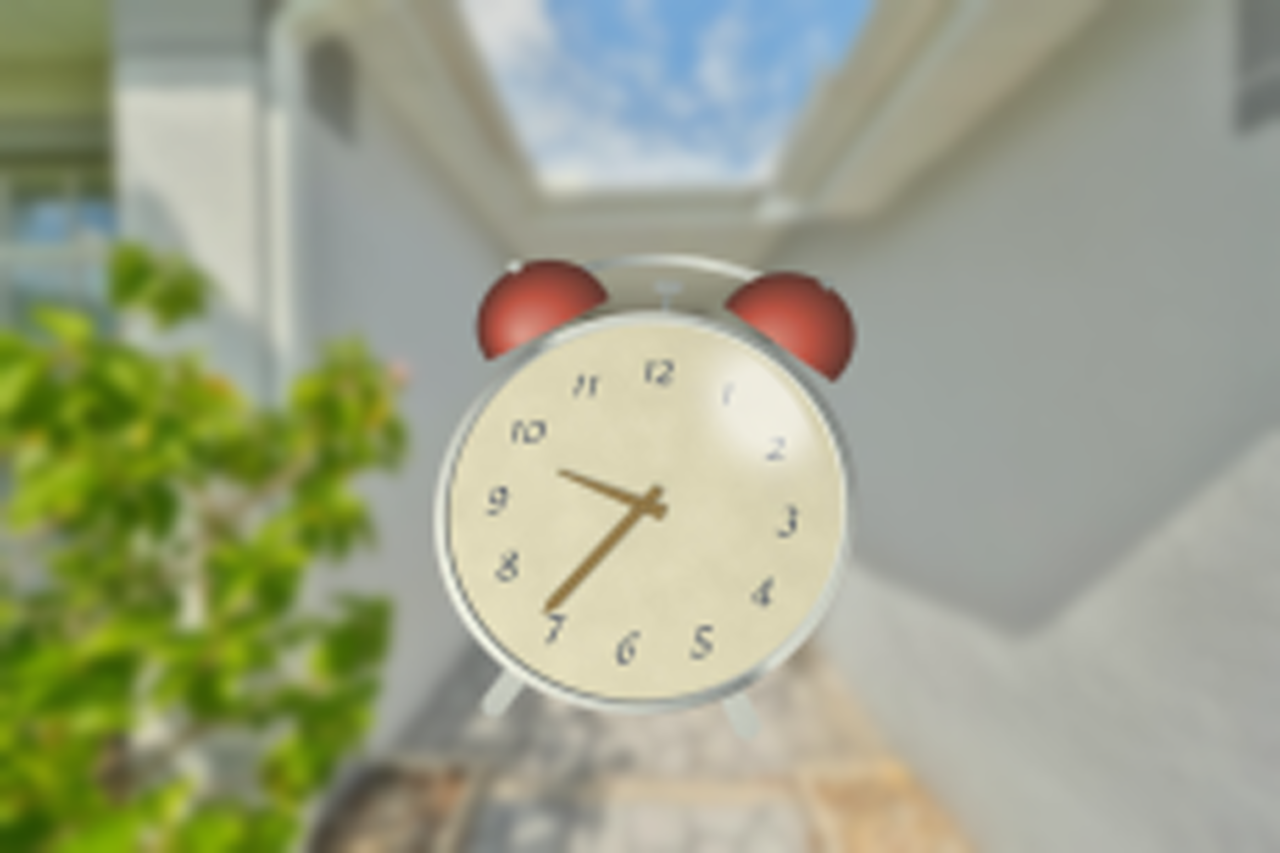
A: 9:36
